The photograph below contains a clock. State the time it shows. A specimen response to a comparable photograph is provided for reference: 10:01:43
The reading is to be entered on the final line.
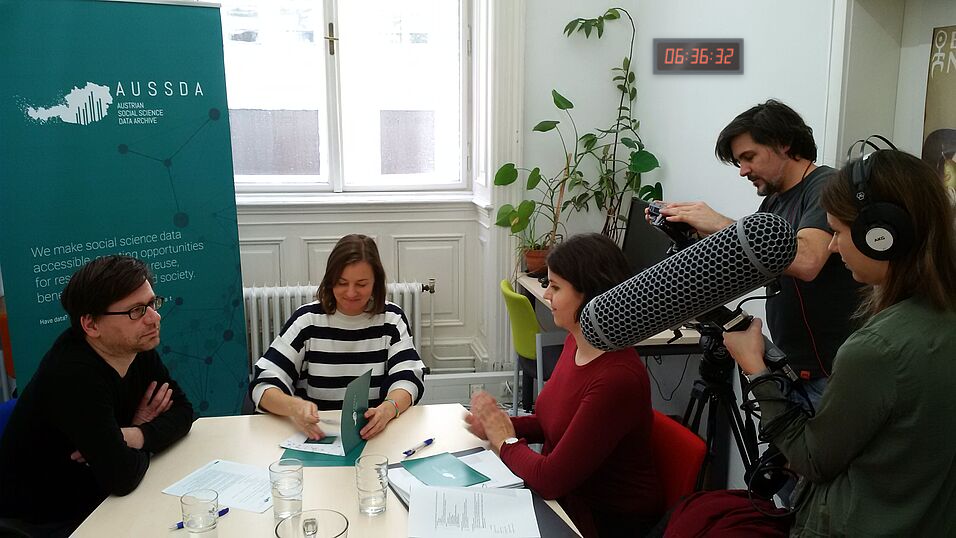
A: 6:36:32
